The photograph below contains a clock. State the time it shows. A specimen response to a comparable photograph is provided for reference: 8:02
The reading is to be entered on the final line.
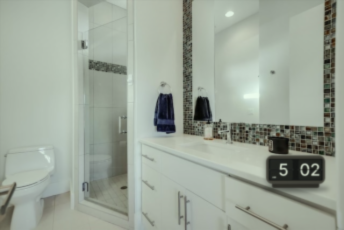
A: 5:02
